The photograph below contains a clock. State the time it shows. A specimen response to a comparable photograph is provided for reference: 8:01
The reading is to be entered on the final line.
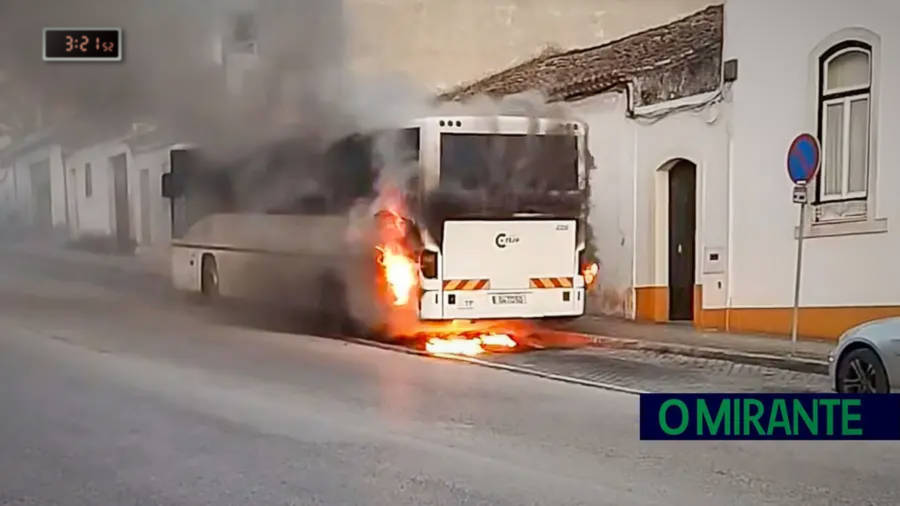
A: 3:21
